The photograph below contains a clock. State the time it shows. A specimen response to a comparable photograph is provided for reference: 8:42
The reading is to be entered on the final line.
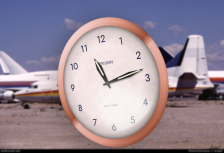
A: 11:13
